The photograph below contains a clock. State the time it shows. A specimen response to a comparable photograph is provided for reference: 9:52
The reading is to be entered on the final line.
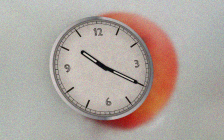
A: 10:20
